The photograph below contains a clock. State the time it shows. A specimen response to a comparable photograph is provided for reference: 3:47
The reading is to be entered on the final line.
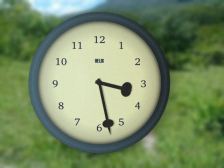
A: 3:28
